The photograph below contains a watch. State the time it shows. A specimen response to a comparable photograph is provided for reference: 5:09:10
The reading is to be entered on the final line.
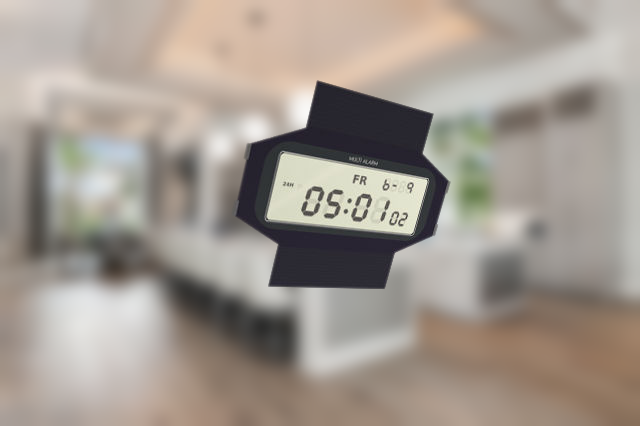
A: 5:01:02
